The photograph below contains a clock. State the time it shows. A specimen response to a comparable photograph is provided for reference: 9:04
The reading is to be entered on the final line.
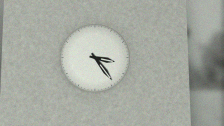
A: 3:24
